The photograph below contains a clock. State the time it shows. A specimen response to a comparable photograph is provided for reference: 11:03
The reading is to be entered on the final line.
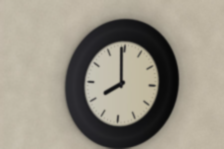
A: 7:59
